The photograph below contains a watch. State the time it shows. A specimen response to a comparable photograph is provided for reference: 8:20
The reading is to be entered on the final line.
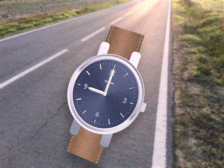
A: 9:00
